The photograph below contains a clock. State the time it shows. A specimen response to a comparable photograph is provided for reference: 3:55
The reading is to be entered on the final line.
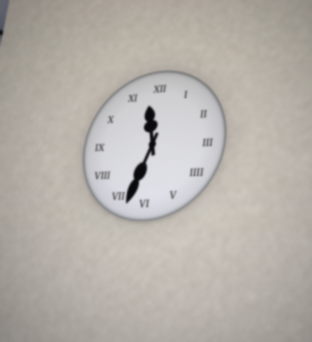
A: 11:33
